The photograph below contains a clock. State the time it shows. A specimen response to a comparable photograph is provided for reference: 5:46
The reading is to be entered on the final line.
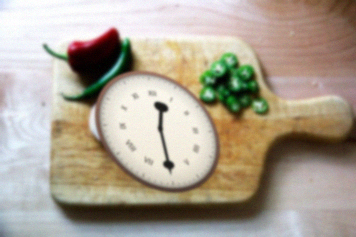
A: 12:30
